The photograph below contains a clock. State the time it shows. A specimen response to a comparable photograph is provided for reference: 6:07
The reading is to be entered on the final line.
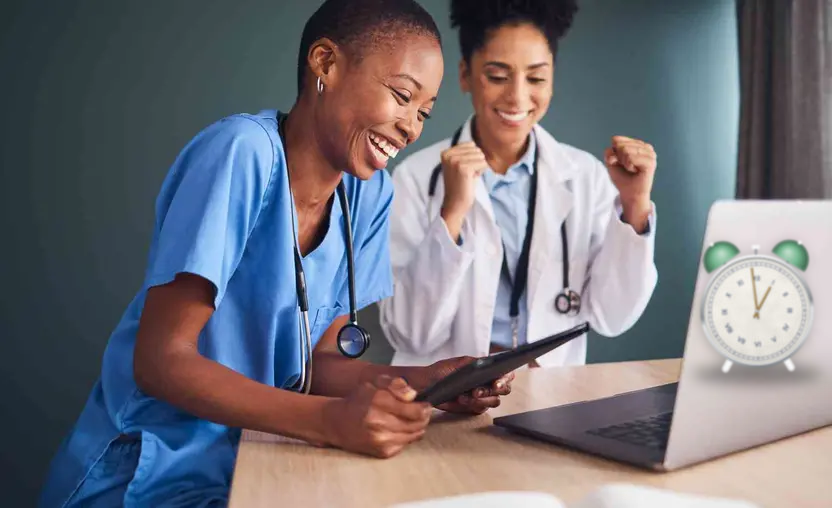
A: 12:59
